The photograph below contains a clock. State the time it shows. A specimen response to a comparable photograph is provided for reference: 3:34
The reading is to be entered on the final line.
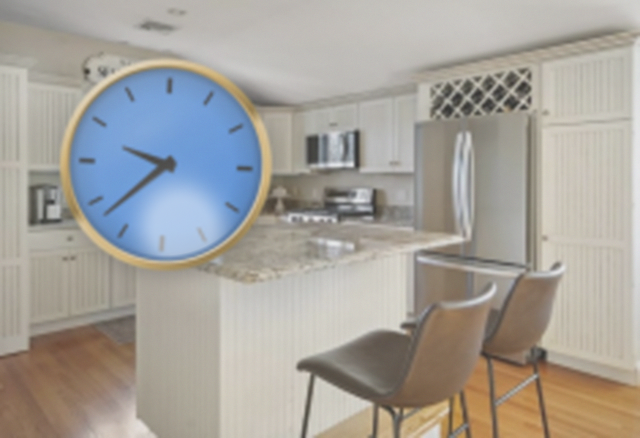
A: 9:38
